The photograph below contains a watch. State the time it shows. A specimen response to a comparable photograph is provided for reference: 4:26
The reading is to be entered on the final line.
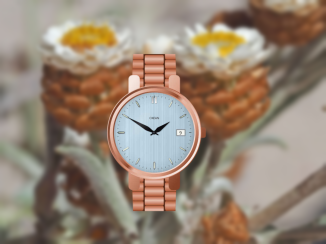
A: 1:50
